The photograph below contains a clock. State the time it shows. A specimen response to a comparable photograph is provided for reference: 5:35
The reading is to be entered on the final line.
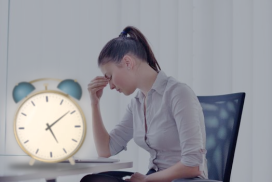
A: 5:09
